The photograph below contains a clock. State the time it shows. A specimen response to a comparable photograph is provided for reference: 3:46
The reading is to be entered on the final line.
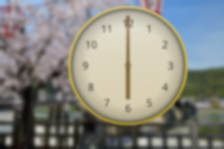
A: 6:00
